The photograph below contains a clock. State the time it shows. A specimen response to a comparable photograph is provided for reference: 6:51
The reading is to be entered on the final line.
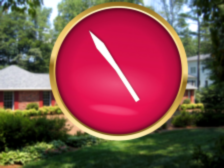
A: 4:54
